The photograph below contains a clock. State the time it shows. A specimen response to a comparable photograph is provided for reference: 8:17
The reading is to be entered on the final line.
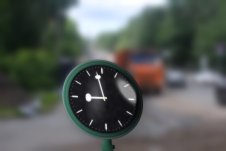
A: 8:58
